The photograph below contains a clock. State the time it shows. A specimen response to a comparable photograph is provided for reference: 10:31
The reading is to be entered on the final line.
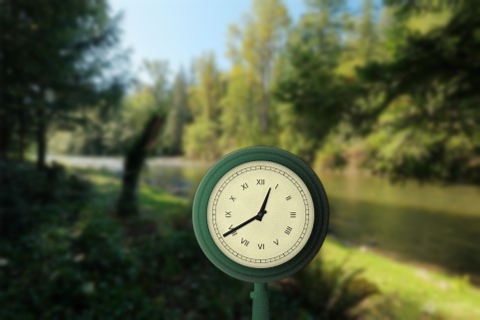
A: 12:40
